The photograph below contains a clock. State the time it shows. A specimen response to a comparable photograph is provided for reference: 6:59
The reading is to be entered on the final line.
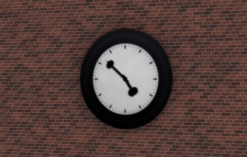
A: 4:52
